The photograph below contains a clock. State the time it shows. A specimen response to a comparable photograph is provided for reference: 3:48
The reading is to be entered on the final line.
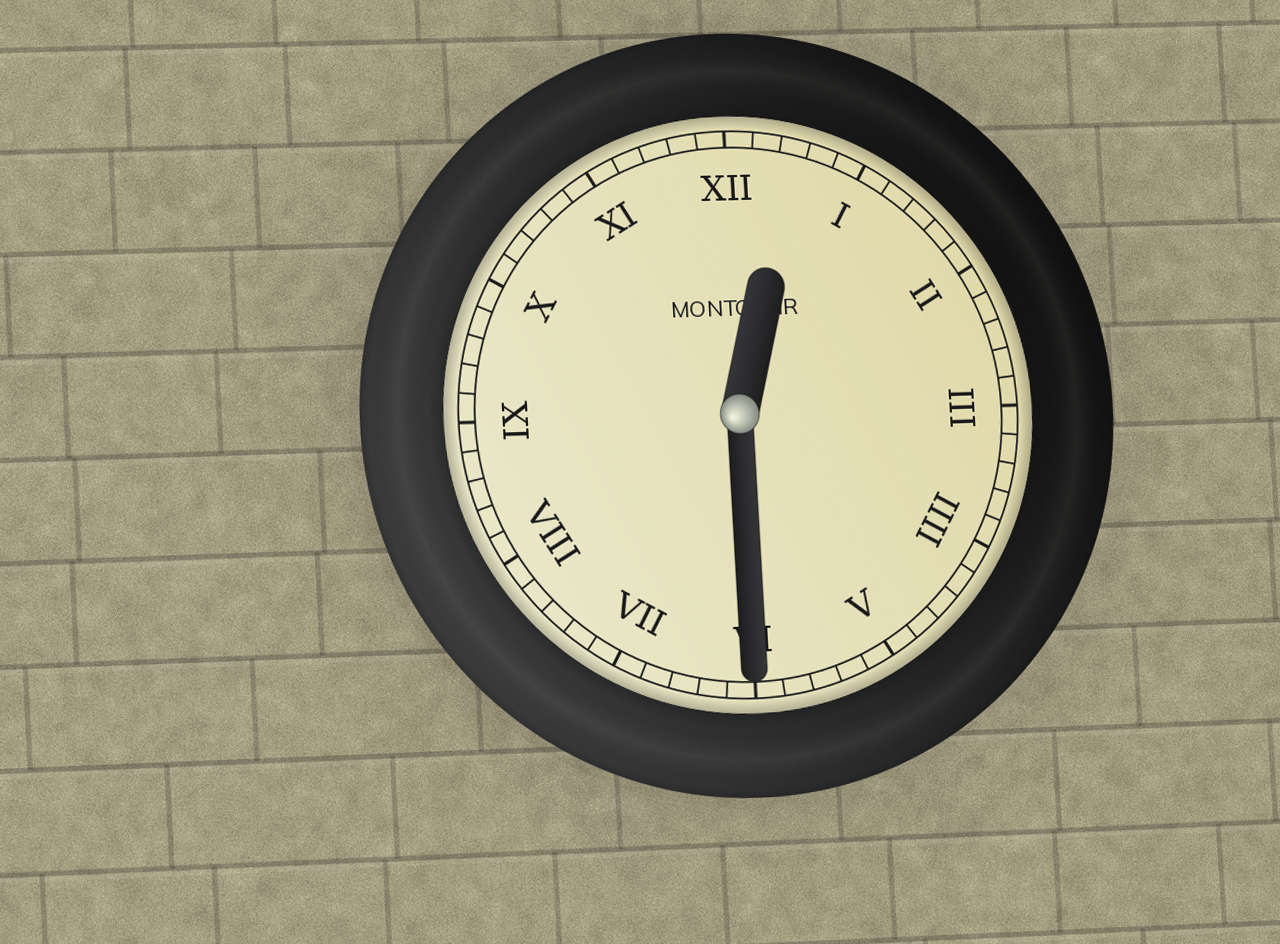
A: 12:30
